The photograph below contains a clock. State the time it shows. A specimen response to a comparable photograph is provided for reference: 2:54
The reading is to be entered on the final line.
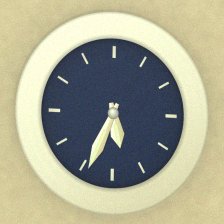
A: 5:34
